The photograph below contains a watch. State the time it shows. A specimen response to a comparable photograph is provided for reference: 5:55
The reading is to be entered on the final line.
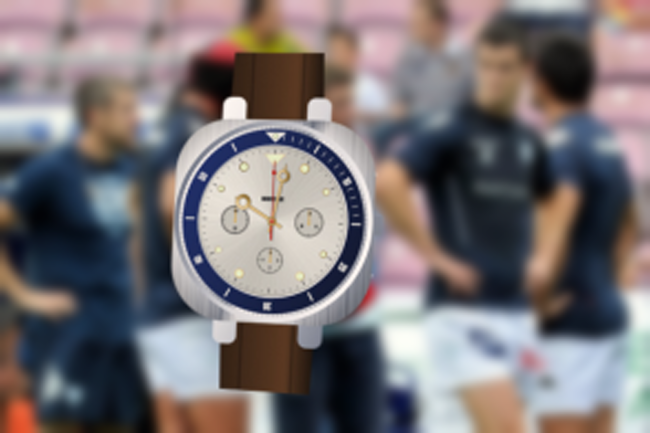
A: 10:02
